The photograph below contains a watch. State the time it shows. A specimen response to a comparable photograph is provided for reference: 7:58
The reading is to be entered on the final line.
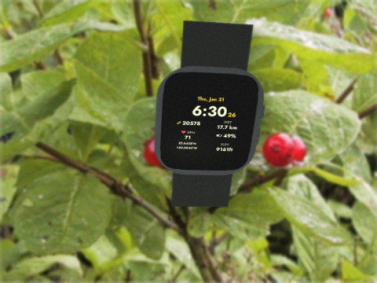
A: 6:30
